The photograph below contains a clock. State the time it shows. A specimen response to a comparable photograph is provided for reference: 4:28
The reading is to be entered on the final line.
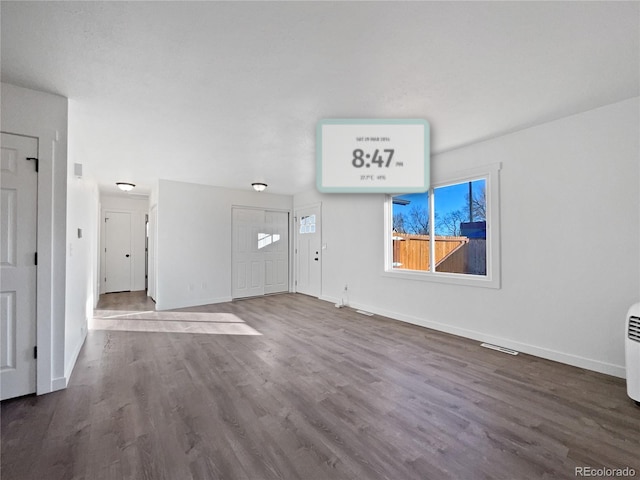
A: 8:47
